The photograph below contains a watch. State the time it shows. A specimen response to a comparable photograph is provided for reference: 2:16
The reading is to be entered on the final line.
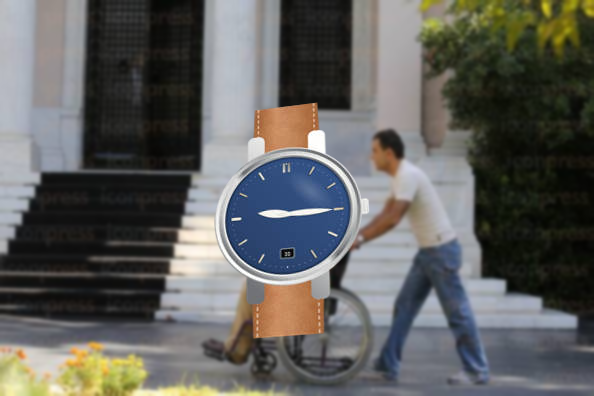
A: 9:15
